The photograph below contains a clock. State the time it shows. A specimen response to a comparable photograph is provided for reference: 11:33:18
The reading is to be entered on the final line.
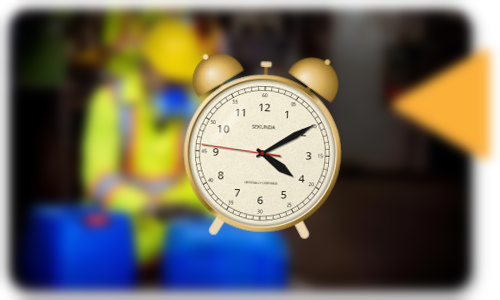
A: 4:09:46
